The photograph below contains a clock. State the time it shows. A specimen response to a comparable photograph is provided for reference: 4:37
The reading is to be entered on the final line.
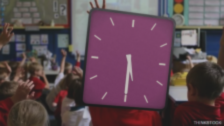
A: 5:30
